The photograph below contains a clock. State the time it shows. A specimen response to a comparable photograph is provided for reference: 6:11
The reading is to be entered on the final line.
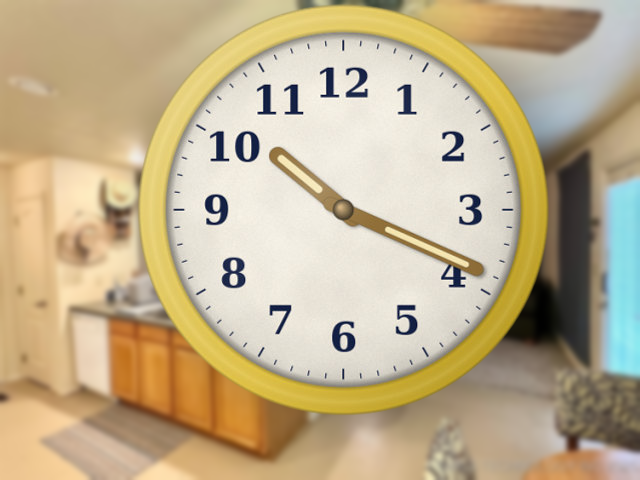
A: 10:19
